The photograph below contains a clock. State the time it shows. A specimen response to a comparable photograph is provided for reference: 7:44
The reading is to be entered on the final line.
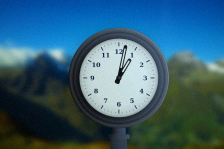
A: 1:02
